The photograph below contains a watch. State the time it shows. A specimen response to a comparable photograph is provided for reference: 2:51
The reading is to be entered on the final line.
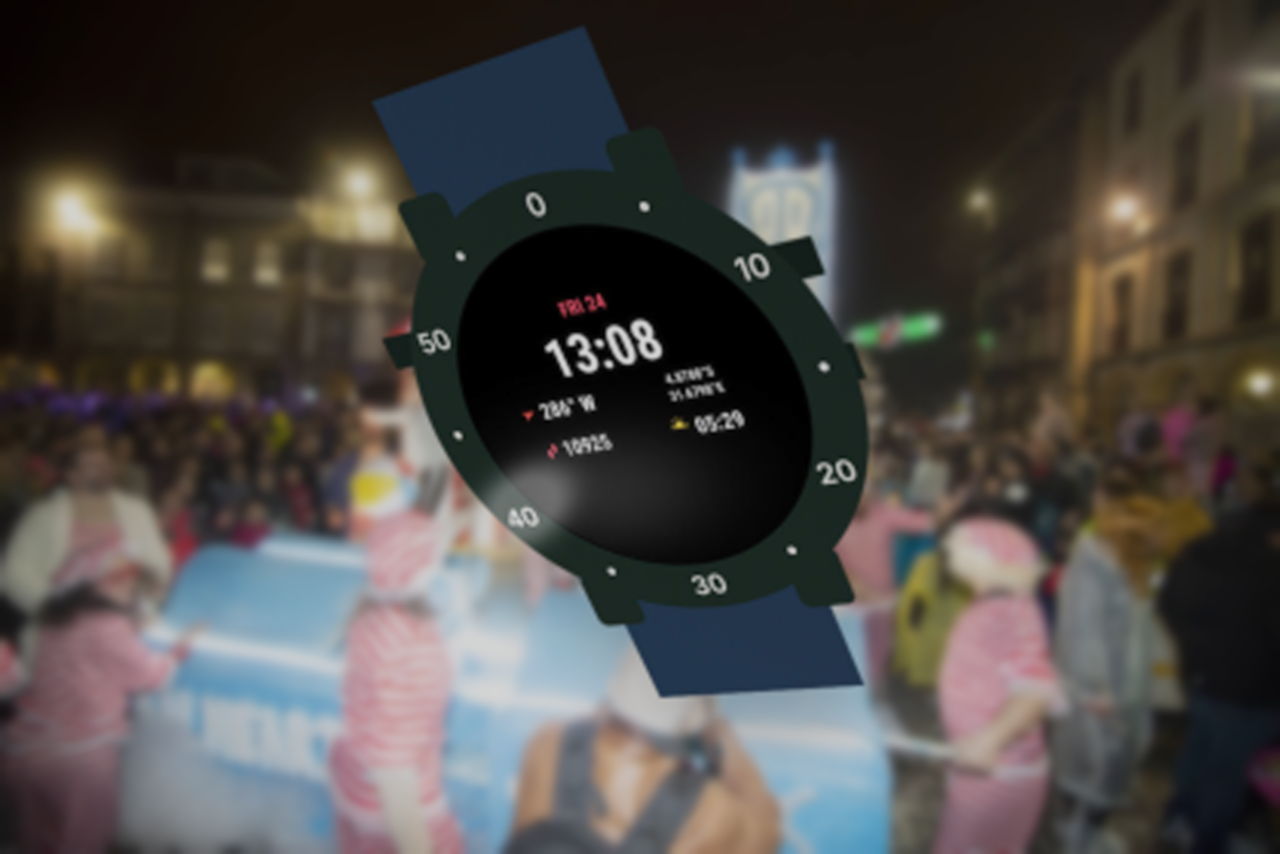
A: 13:08
